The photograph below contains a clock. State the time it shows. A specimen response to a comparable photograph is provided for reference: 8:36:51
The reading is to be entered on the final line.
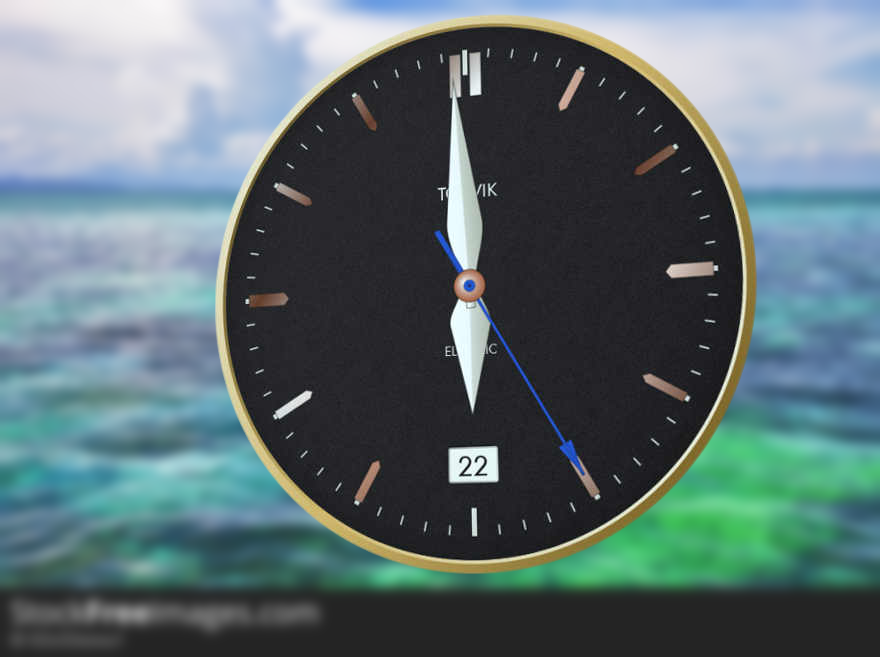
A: 5:59:25
